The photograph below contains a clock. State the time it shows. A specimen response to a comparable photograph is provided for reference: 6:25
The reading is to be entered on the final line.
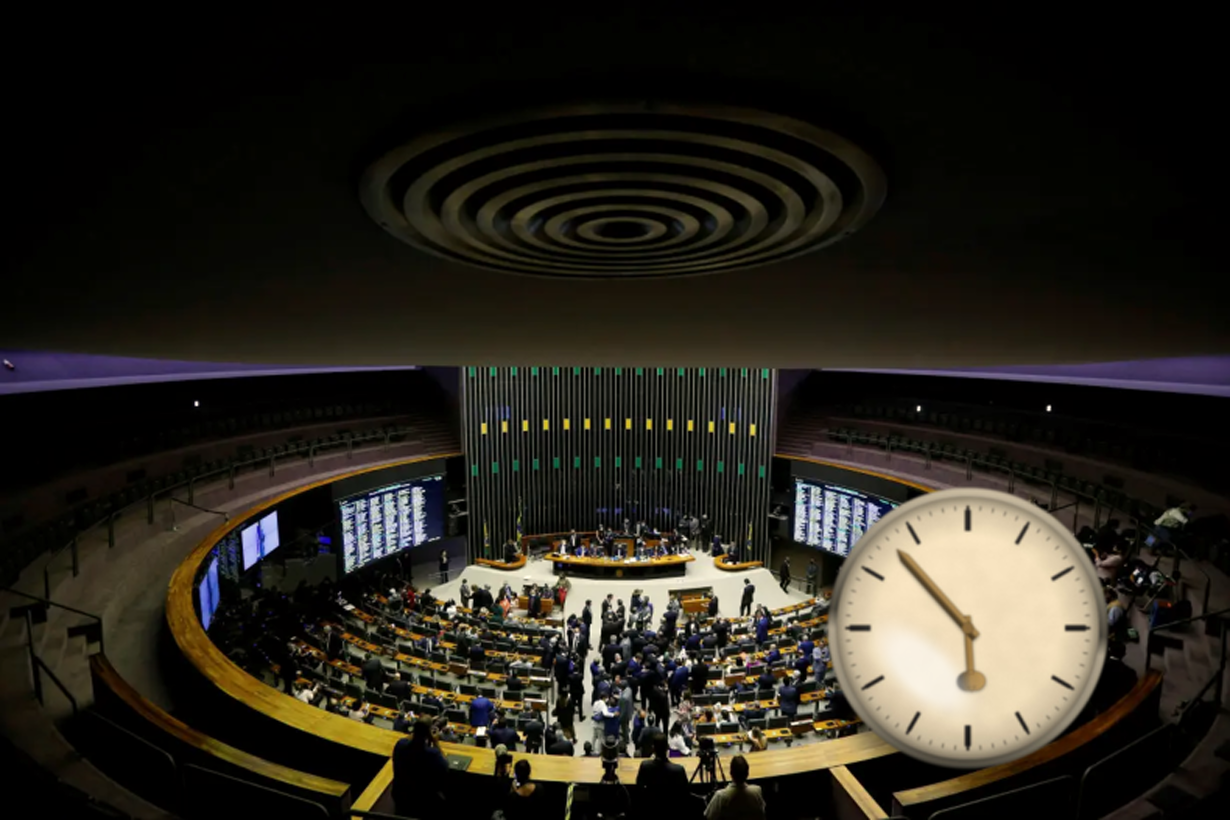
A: 5:53
